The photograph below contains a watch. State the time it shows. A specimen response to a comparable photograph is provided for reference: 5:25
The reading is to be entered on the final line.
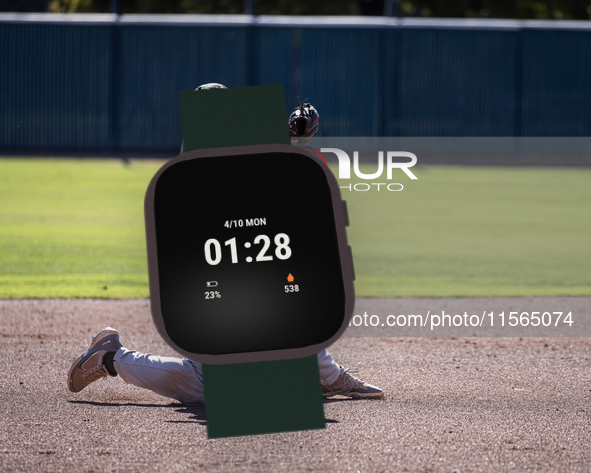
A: 1:28
